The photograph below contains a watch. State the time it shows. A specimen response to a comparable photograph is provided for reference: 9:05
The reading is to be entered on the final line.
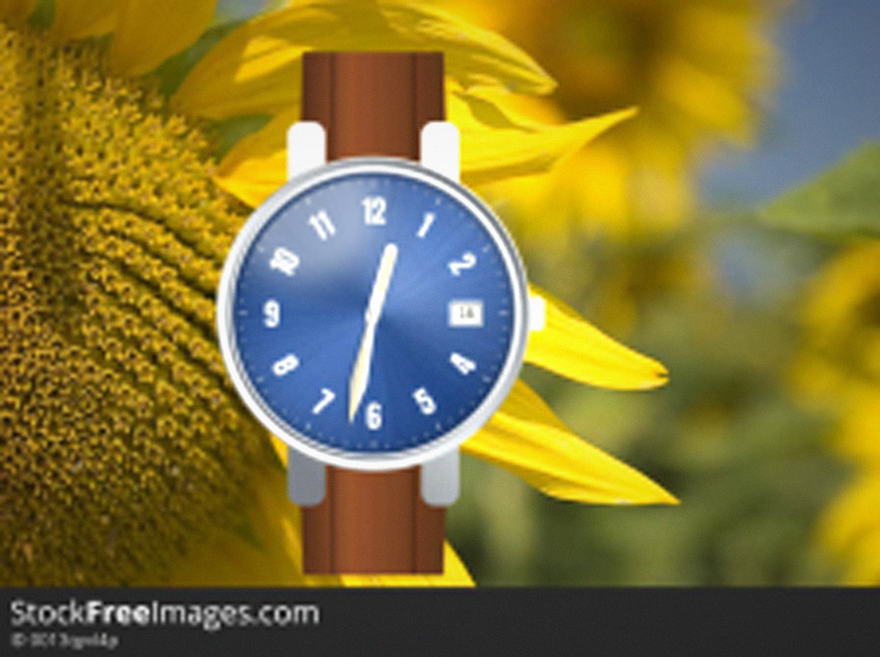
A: 12:32
